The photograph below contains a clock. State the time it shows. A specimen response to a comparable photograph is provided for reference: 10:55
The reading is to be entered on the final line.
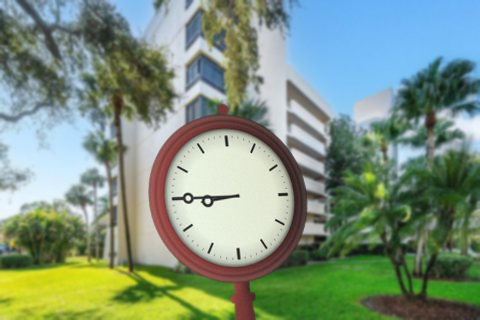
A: 8:45
